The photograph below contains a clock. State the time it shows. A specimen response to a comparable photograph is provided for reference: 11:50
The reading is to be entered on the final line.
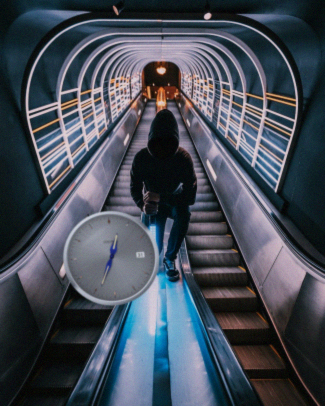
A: 12:34
